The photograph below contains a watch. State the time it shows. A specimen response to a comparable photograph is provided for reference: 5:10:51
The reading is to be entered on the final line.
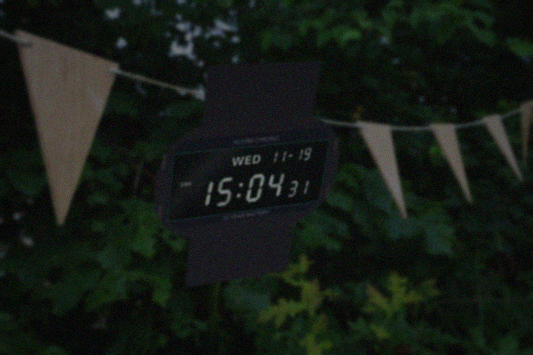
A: 15:04:31
